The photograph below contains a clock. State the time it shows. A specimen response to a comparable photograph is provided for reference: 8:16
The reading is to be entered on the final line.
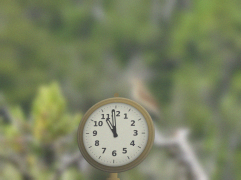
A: 10:59
